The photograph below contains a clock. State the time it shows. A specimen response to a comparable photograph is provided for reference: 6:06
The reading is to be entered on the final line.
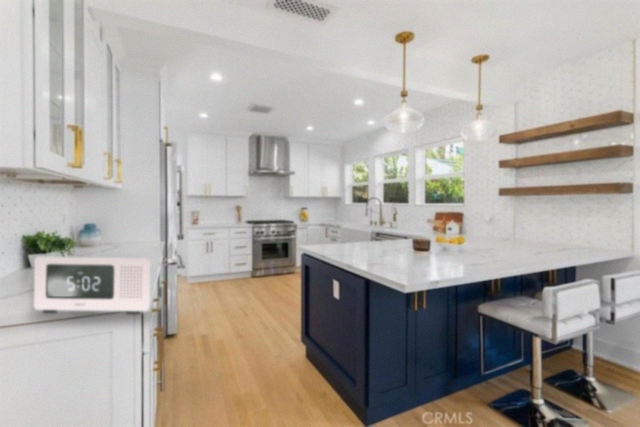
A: 5:02
